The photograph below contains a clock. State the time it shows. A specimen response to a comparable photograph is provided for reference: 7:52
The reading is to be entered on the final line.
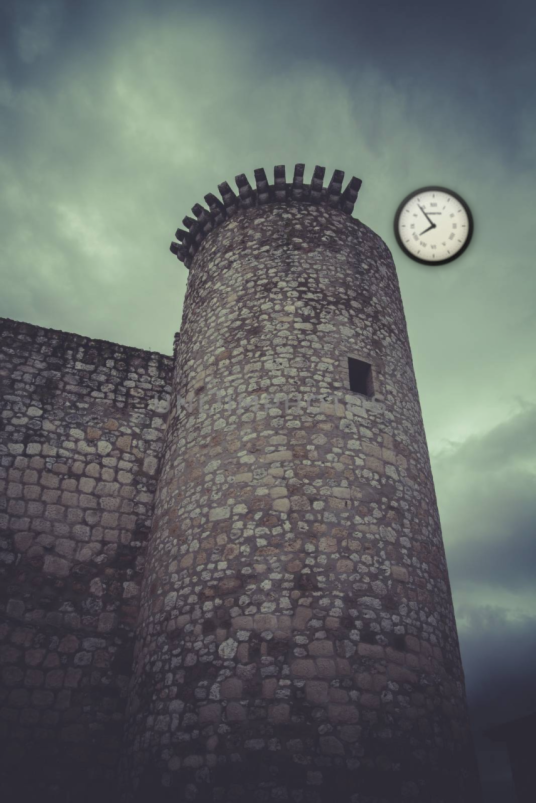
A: 7:54
